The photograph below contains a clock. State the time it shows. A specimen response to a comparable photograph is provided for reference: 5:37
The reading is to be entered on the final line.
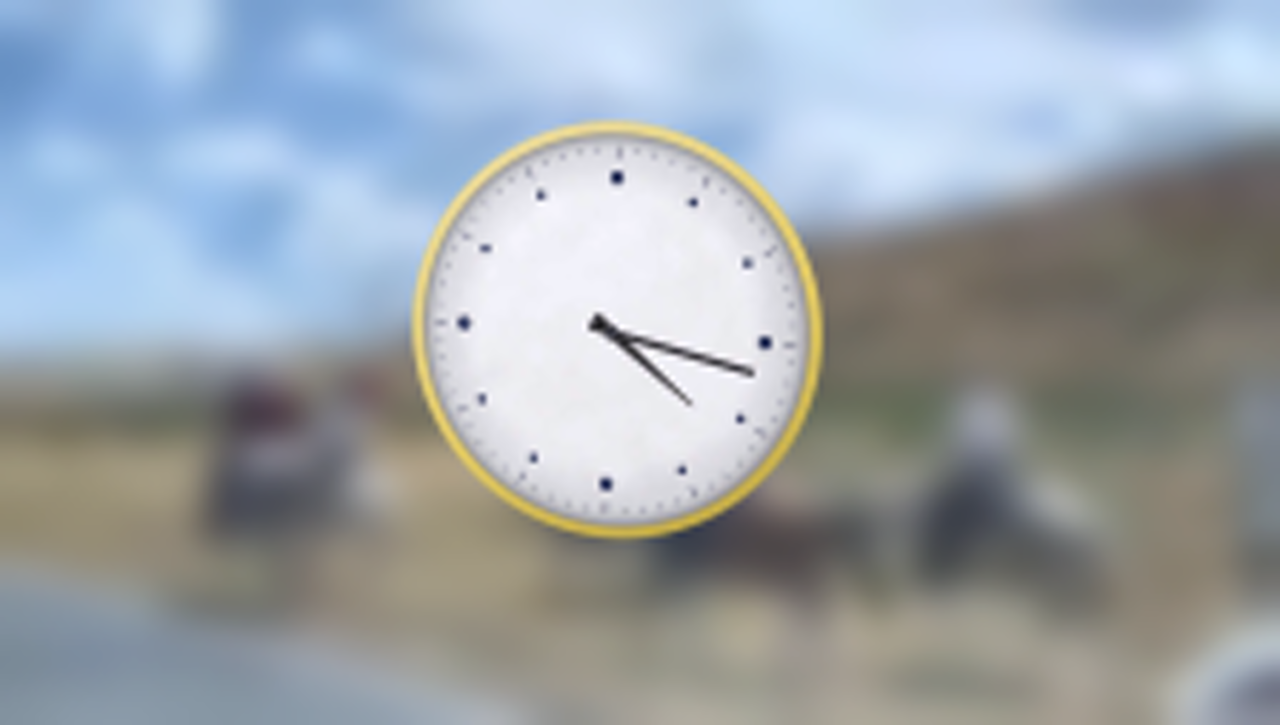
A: 4:17
